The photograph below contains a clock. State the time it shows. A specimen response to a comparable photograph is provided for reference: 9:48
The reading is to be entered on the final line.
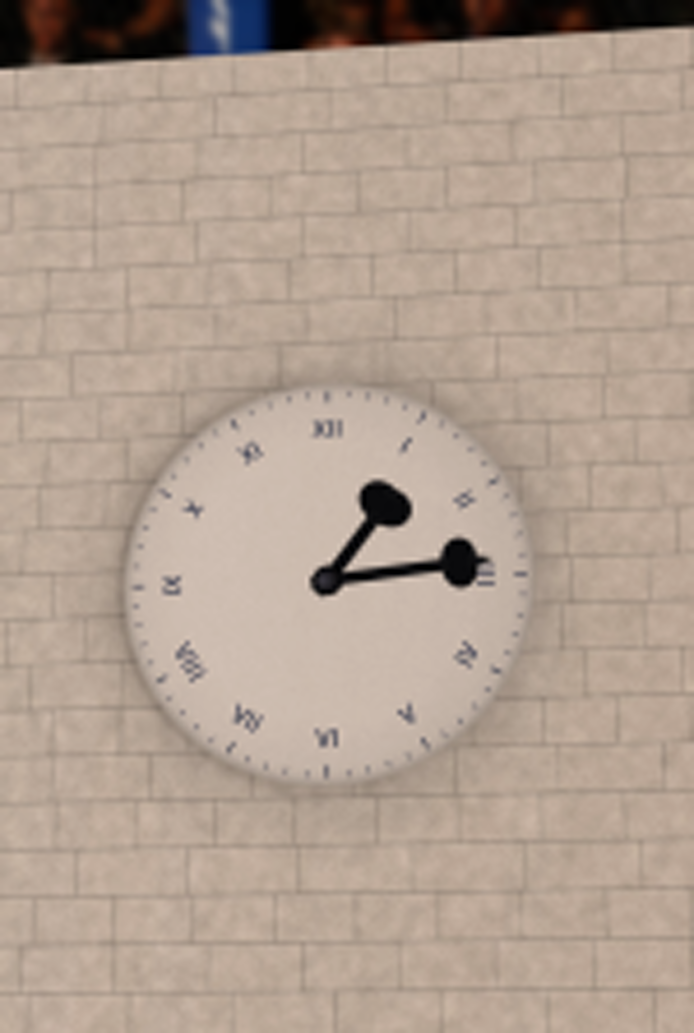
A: 1:14
